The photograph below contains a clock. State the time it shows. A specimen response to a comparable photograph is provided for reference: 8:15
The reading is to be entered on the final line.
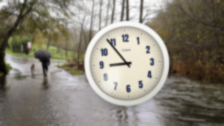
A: 8:54
